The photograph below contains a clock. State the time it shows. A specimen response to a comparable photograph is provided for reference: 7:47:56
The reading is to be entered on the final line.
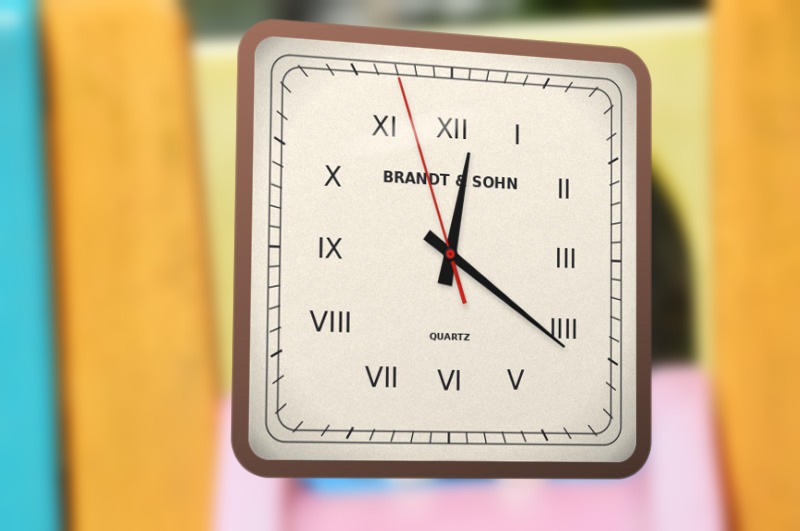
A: 12:20:57
